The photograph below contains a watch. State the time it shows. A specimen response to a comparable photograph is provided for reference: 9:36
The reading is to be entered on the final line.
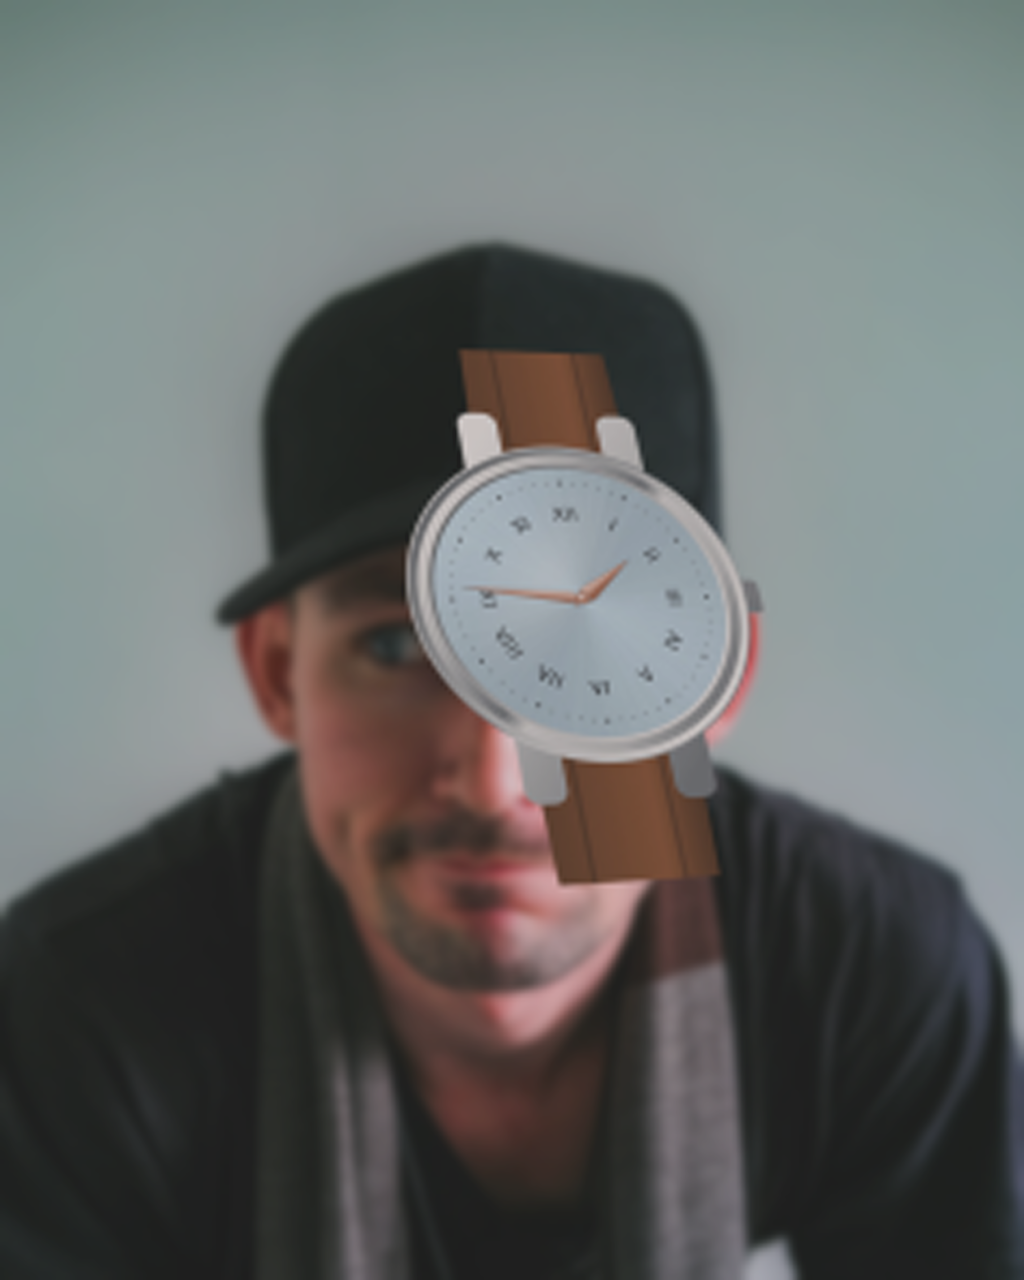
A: 1:46
